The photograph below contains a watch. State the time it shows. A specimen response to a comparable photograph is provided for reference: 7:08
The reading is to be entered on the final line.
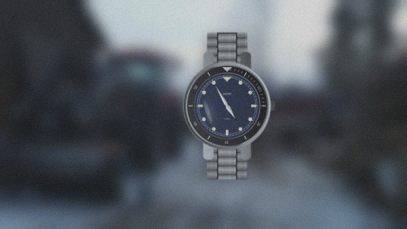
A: 4:55
